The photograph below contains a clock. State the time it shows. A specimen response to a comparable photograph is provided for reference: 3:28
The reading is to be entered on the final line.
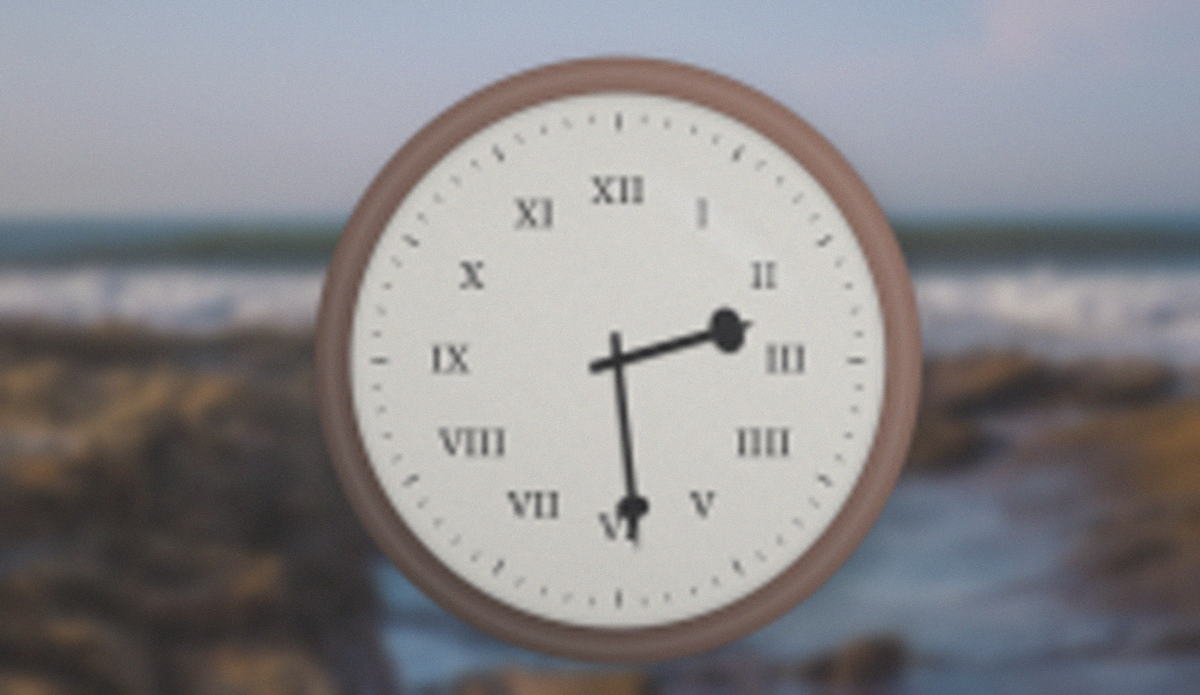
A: 2:29
